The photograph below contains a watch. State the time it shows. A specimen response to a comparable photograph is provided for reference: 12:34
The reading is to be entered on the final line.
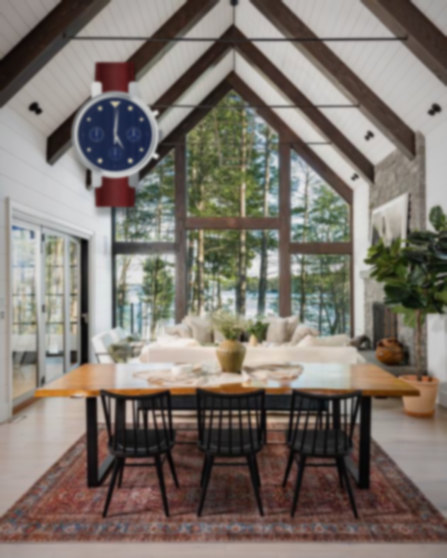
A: 5:01
